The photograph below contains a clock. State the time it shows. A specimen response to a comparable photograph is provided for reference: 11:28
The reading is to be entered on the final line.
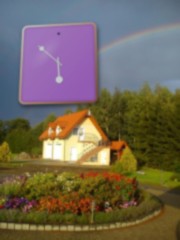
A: 5:52
